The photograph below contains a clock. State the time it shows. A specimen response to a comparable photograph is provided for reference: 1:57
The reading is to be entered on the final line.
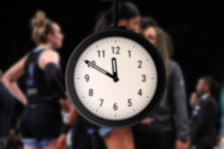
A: 11:50
